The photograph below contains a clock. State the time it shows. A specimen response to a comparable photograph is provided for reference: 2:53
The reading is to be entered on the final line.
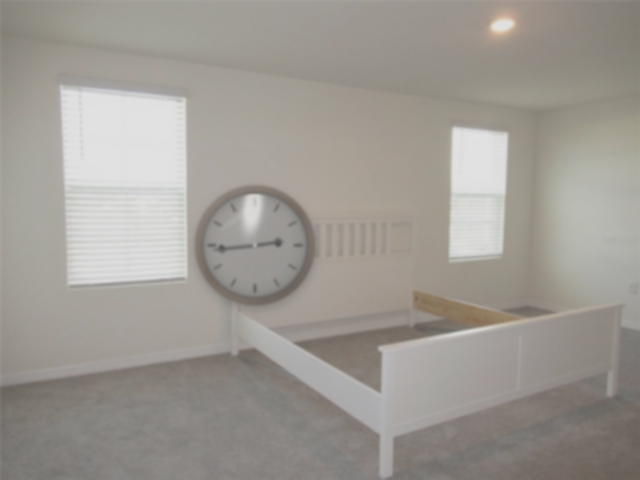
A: 2:44
